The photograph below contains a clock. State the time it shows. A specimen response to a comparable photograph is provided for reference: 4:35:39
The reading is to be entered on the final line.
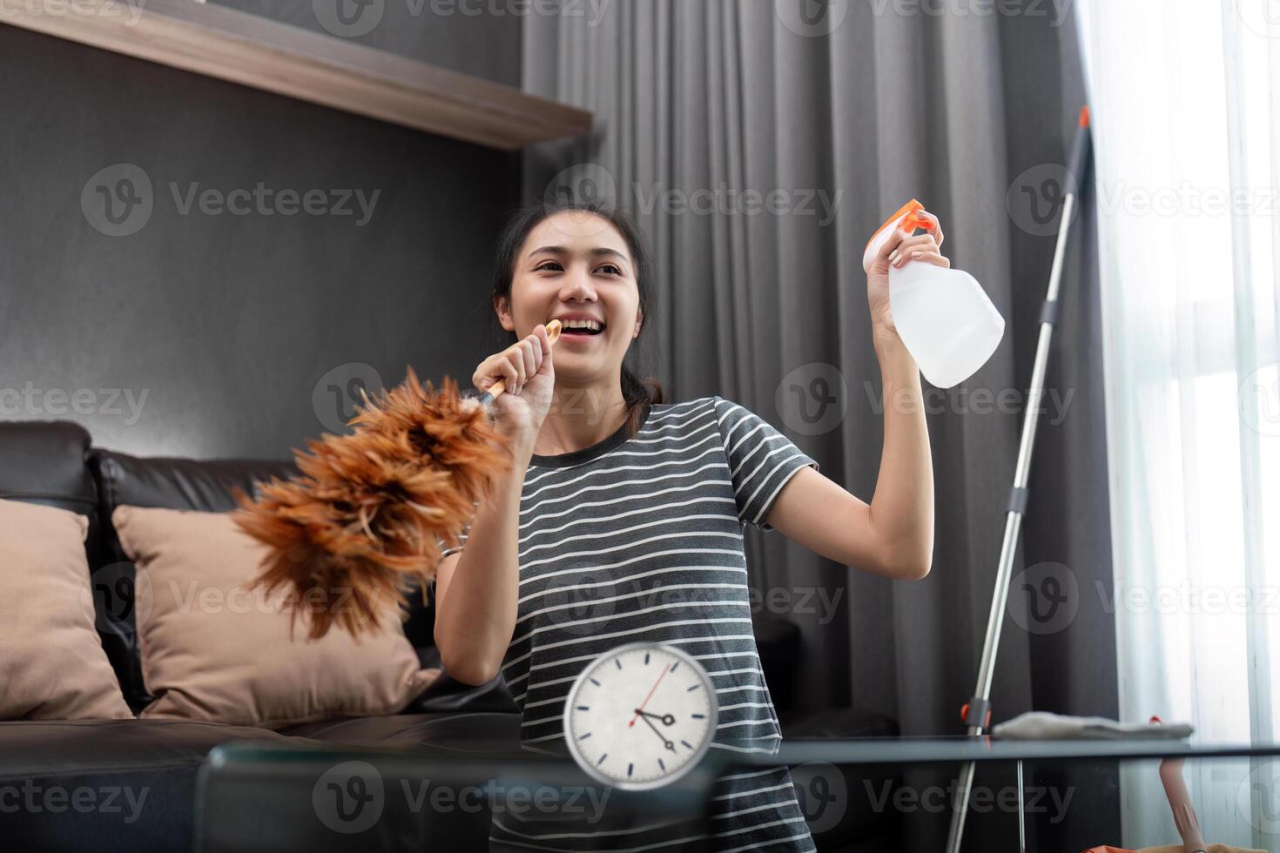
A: 3:22:04
